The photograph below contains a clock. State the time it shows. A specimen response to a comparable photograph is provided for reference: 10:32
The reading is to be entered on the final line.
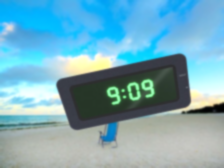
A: 9:09
